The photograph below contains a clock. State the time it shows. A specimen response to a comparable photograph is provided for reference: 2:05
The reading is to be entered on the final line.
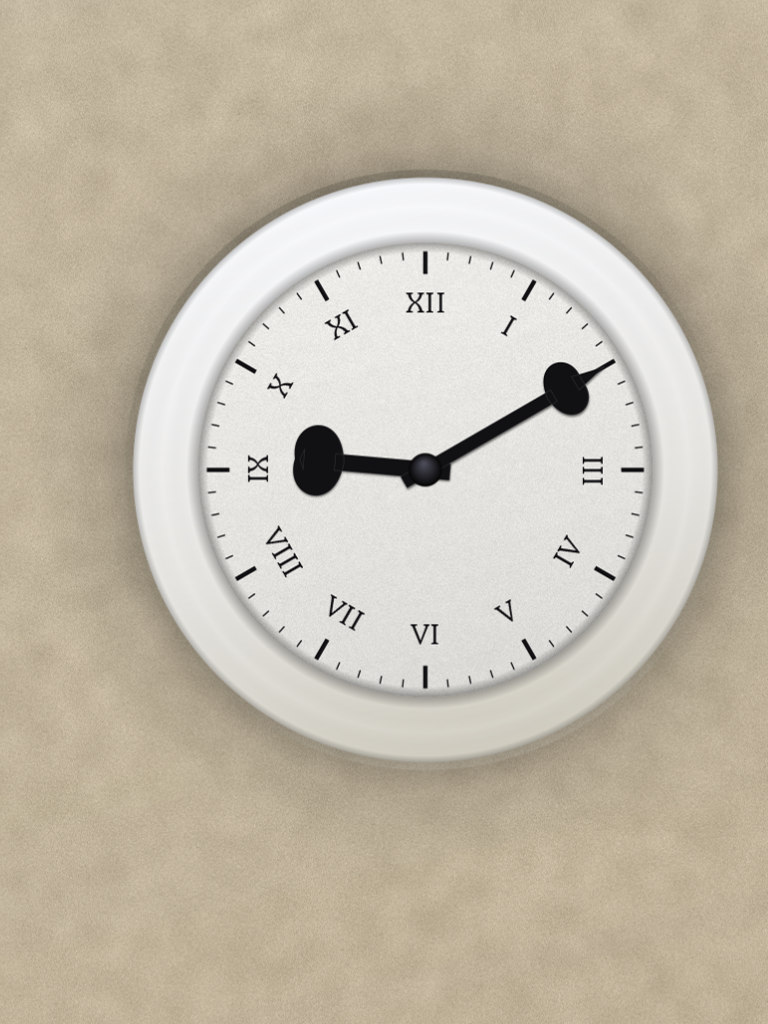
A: 9:10
